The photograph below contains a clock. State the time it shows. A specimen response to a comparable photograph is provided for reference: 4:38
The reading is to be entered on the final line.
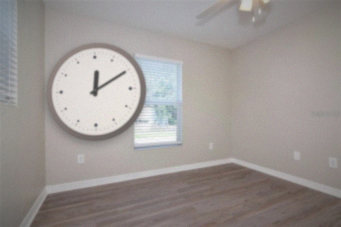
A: 12:10
